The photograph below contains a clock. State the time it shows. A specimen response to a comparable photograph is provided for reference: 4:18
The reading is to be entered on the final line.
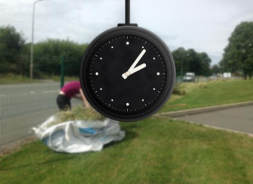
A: 2:06
